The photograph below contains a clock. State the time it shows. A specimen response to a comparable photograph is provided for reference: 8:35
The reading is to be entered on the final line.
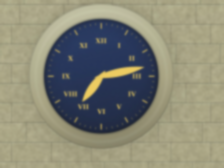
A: 7:13
